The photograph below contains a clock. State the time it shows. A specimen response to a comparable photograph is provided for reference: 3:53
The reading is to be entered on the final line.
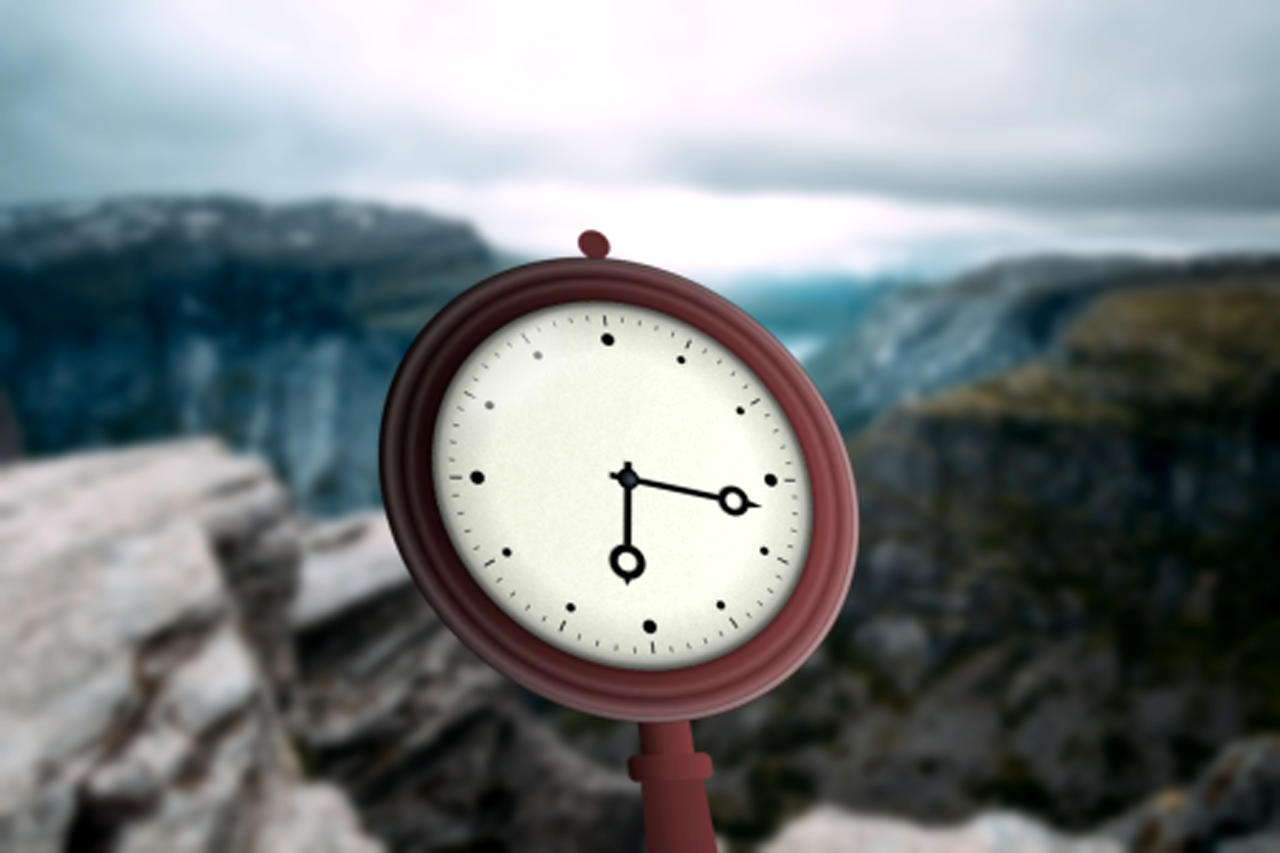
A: 6:17
